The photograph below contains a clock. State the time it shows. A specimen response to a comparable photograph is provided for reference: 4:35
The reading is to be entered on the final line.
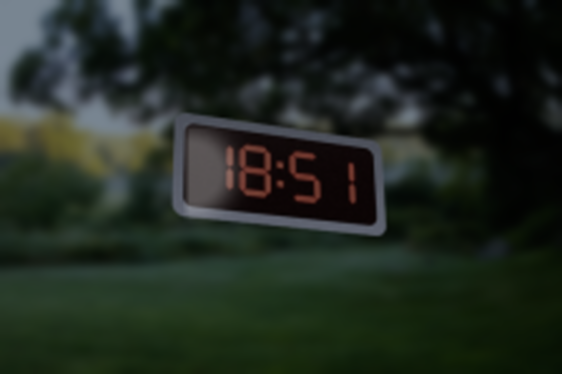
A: 18:51
